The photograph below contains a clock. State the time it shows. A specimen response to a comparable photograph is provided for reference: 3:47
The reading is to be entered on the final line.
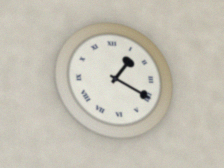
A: 1:20
